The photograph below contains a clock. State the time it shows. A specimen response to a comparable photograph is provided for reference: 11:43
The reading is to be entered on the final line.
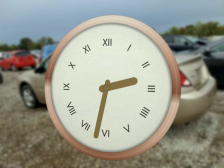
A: 2:32
